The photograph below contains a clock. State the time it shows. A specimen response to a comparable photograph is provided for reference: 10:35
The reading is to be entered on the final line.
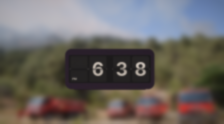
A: 6:38
